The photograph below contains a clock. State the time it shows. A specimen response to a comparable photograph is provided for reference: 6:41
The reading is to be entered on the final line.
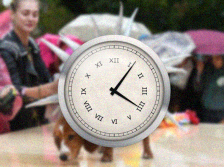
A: 4:06
